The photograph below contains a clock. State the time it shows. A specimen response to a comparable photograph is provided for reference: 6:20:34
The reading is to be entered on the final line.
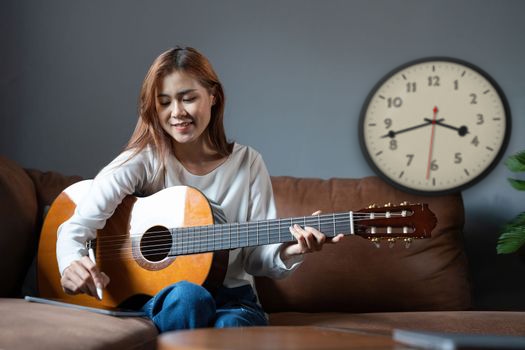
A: 3:42:31
